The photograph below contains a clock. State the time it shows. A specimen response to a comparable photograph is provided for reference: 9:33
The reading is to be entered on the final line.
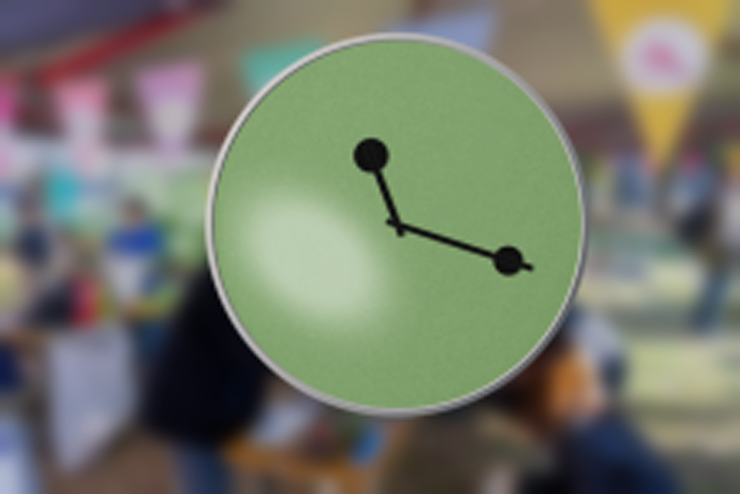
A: 11:18
